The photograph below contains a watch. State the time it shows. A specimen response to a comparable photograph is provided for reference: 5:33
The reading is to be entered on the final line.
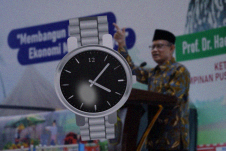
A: 4:07
